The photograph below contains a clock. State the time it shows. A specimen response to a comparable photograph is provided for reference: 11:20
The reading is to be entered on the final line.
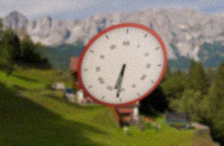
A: 6:31
